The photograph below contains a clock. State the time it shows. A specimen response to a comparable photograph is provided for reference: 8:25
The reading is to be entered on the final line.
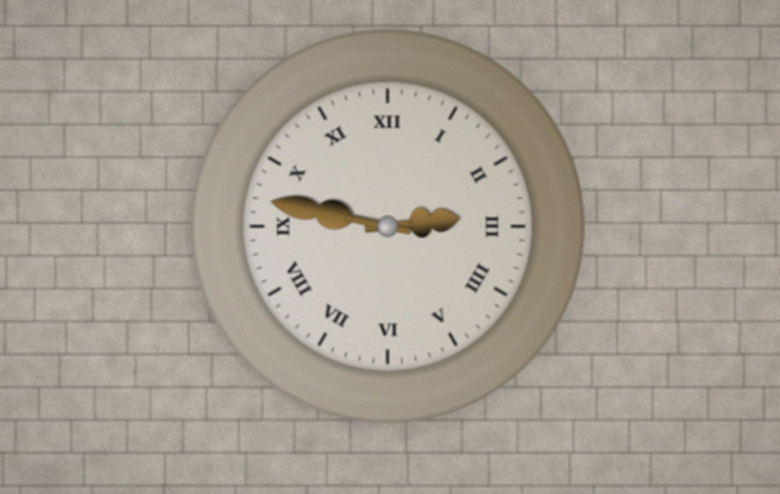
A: 2:47
